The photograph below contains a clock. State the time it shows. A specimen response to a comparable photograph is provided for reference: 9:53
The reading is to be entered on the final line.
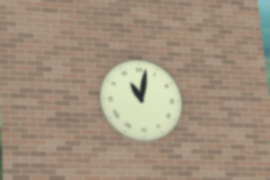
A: 11:02
